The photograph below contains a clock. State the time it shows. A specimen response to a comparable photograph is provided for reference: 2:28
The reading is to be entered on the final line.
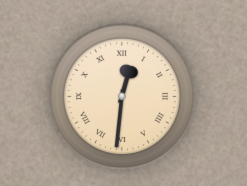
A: 12:31
